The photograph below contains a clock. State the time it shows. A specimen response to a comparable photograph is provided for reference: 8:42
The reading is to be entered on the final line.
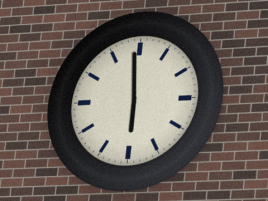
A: 5:59
